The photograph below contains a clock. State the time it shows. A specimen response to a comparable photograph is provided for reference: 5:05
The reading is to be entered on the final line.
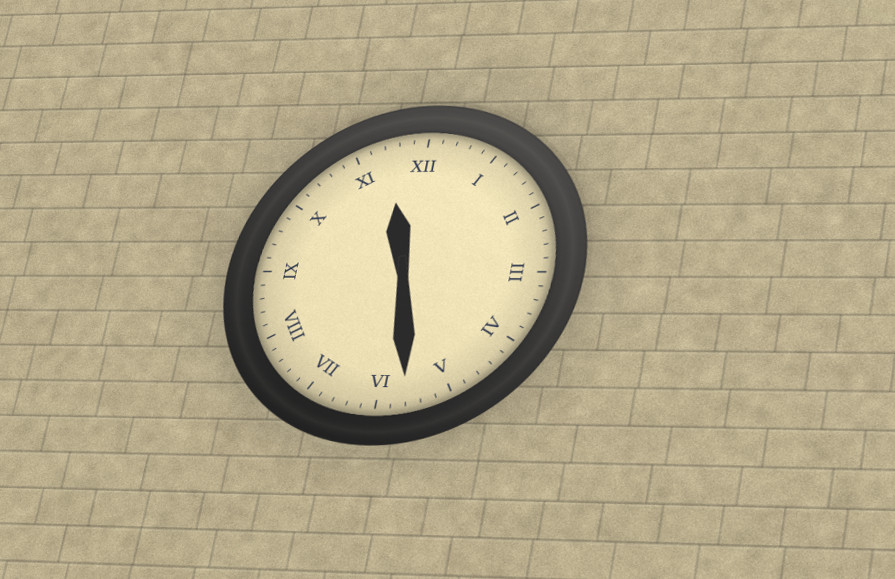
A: 11:28
